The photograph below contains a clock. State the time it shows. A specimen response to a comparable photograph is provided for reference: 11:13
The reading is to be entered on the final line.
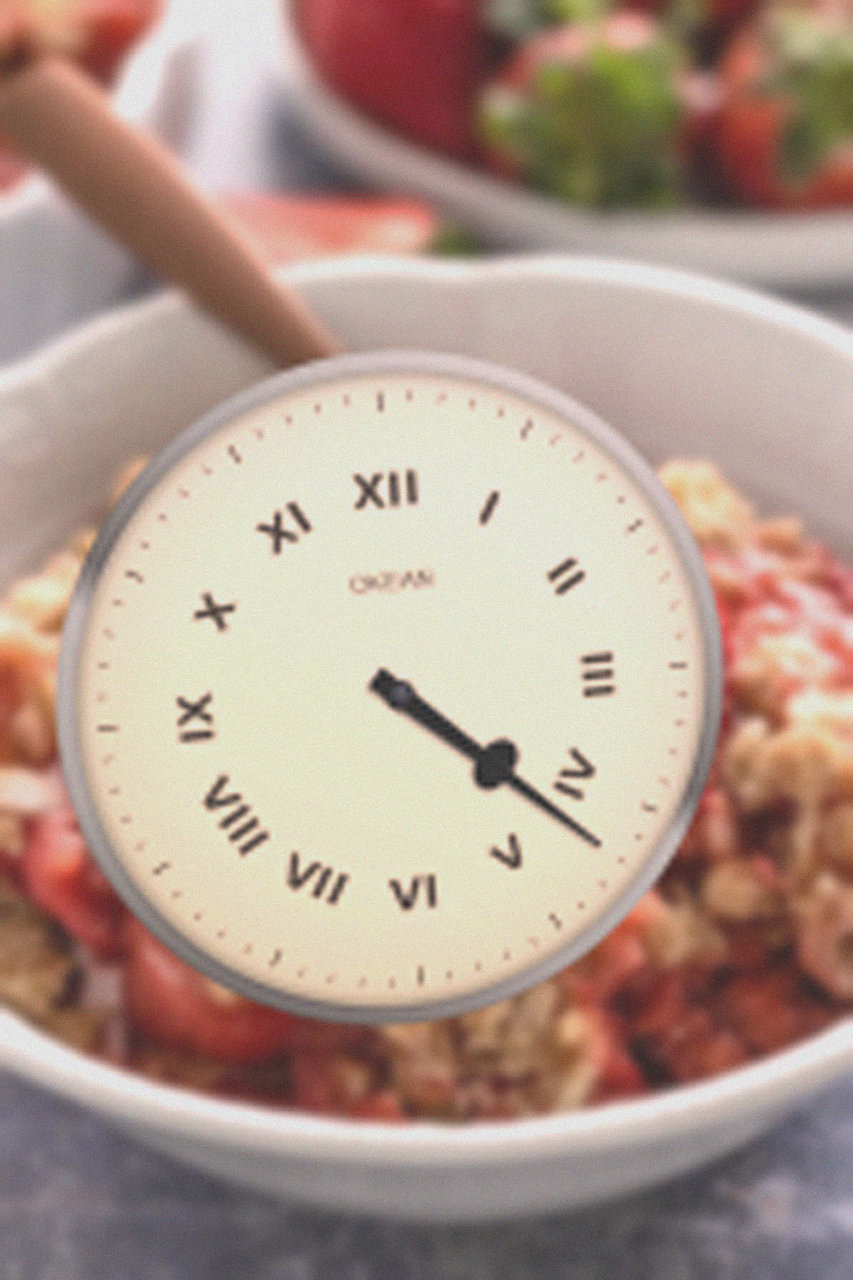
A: 4:22
